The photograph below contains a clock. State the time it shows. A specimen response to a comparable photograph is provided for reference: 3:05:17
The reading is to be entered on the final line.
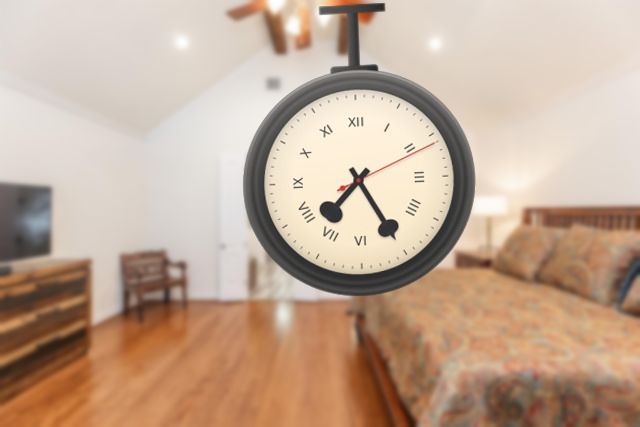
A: 7:25:11
